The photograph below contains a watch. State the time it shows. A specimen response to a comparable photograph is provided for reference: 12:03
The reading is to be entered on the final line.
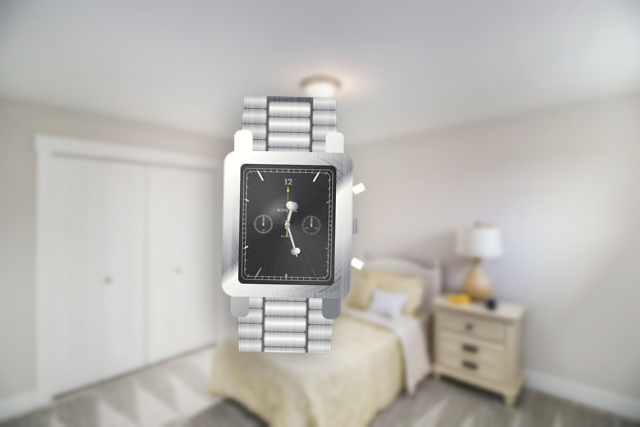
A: 12:27
